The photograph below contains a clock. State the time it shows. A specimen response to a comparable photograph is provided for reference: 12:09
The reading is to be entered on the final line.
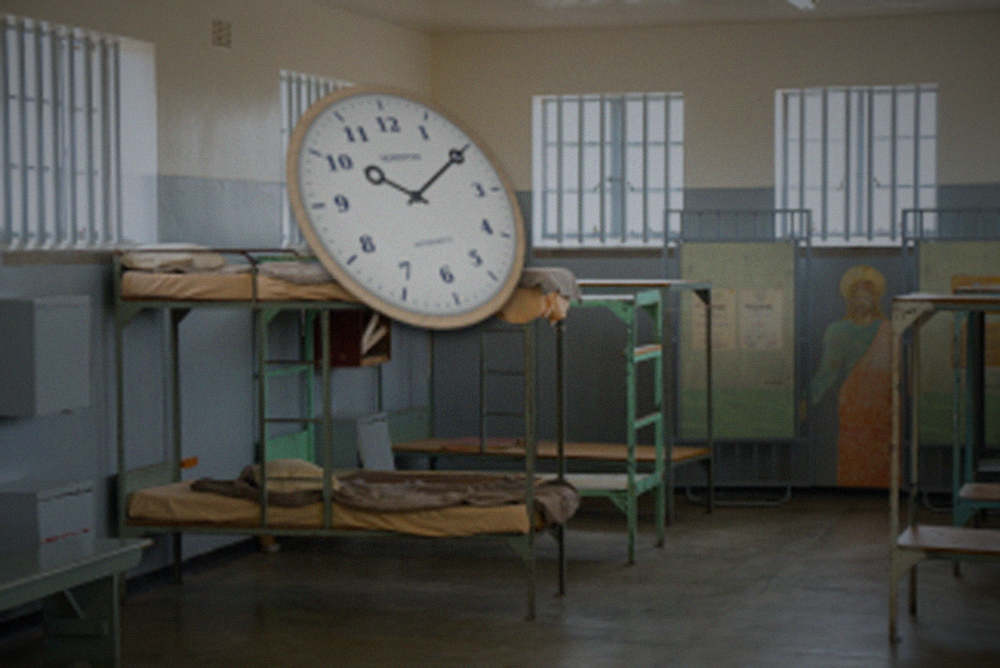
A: 10:10
